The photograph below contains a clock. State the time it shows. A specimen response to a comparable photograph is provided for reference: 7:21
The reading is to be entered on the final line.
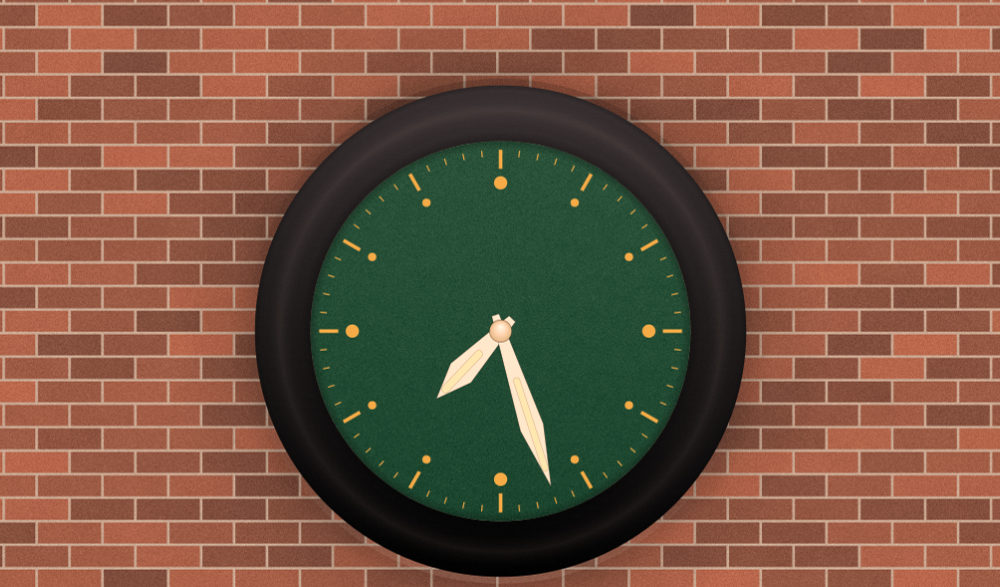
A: 7:27
